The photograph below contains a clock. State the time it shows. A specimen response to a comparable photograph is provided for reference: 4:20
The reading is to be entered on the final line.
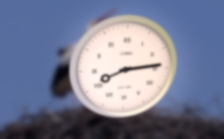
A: 8:14
